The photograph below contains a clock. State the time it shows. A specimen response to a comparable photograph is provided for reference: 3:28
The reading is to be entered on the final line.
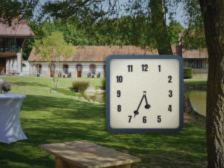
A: 5:34
